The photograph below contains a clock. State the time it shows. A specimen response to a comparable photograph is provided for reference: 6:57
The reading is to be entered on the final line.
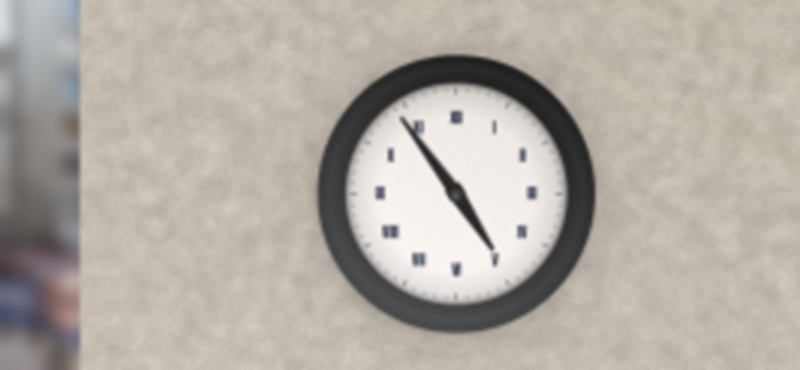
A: 4:54
